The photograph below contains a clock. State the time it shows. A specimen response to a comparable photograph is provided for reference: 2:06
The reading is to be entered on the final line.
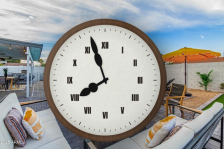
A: 7:57
